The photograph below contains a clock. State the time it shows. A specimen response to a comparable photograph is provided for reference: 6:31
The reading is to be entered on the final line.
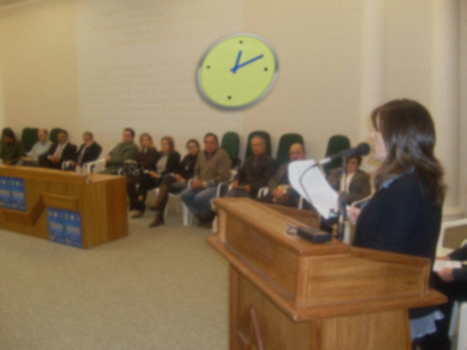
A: 12:10
